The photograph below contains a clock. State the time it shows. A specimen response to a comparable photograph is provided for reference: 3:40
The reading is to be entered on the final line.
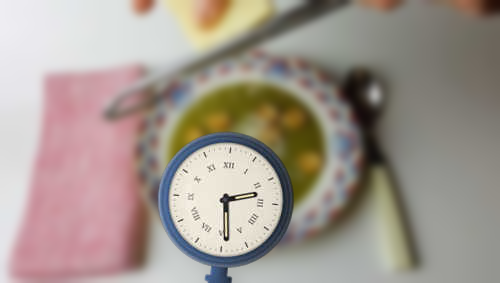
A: 2:29
